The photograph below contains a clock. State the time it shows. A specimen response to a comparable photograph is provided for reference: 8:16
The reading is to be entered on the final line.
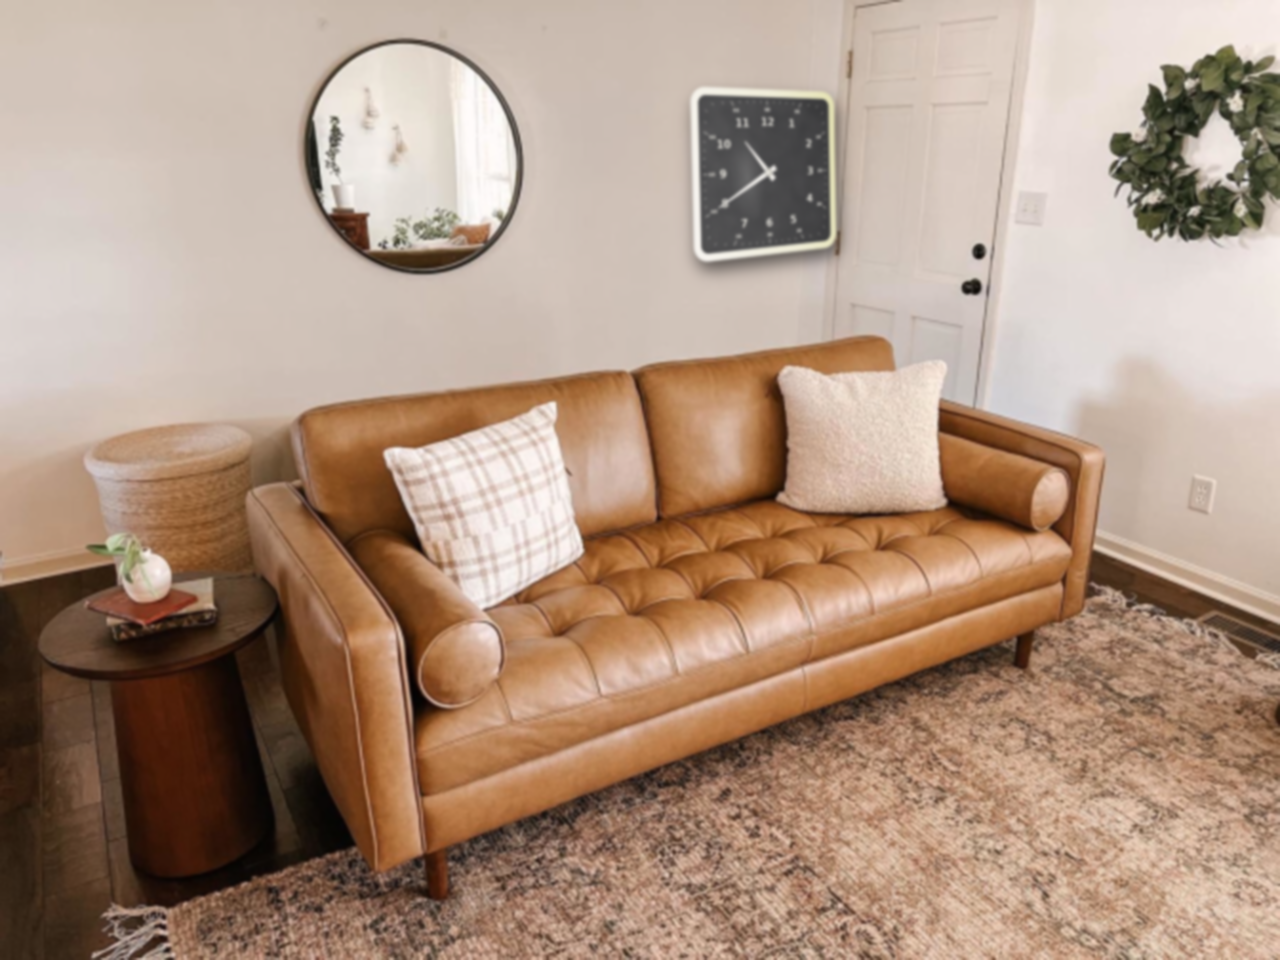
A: 10:40
